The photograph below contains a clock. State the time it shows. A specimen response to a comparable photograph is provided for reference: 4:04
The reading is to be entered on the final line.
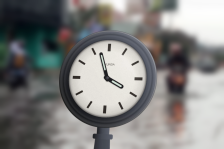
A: 3:57
